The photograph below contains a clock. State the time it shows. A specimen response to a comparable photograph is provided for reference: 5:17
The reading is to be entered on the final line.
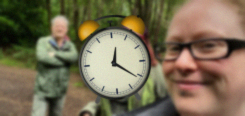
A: 12:21
